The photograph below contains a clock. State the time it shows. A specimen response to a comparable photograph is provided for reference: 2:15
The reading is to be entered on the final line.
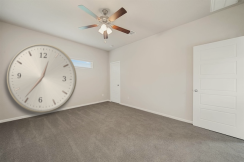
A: 12:36
